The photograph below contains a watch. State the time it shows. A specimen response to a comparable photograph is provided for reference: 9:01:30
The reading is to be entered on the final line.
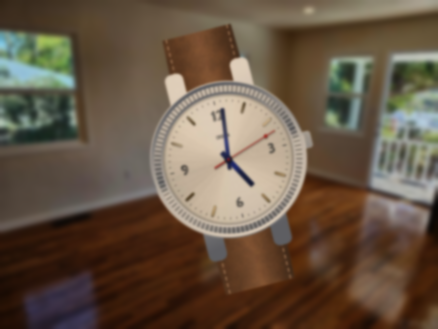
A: 5:01:12
